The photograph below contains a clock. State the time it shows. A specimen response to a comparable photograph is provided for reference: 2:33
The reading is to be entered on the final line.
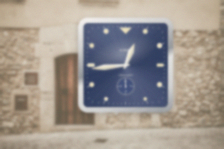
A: 12:44
